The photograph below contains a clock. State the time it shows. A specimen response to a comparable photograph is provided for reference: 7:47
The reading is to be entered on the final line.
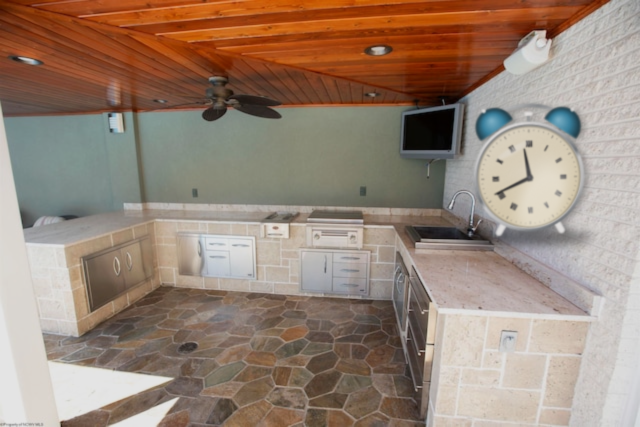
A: 11:41
